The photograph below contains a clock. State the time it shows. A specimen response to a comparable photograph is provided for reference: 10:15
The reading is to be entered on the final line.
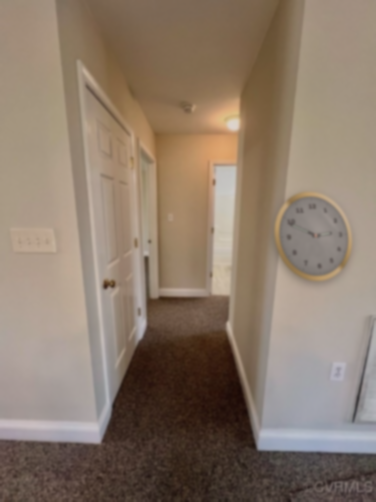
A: 2:49
